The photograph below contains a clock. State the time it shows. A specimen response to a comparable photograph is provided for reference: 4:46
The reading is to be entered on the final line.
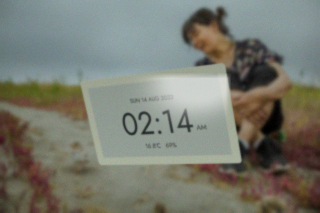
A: 2:14
